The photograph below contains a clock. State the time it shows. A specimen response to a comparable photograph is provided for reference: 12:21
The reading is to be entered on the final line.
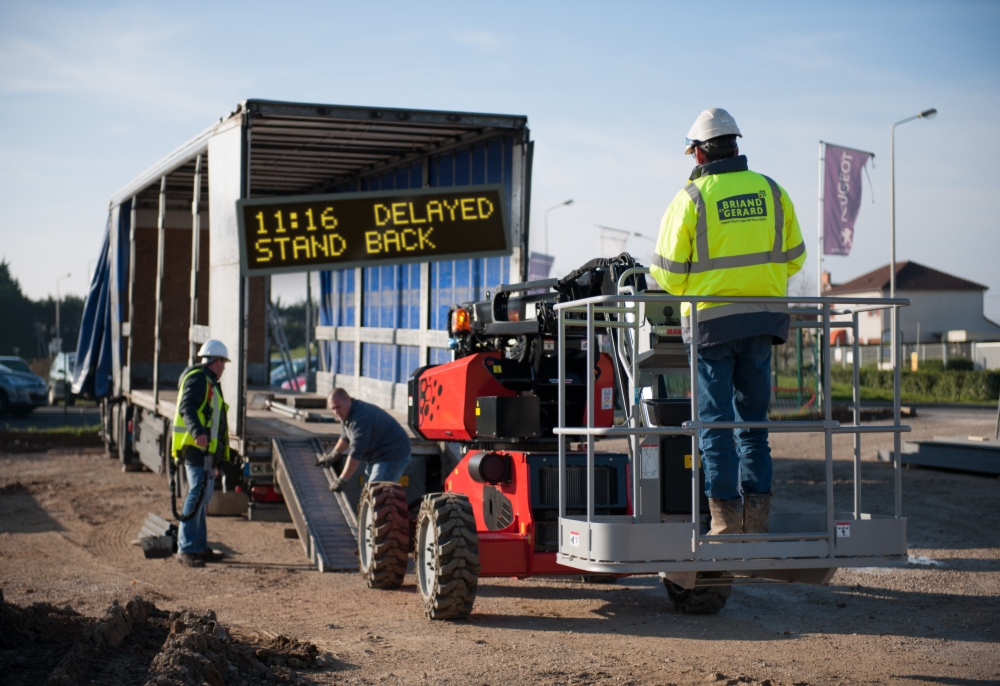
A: 11:16
